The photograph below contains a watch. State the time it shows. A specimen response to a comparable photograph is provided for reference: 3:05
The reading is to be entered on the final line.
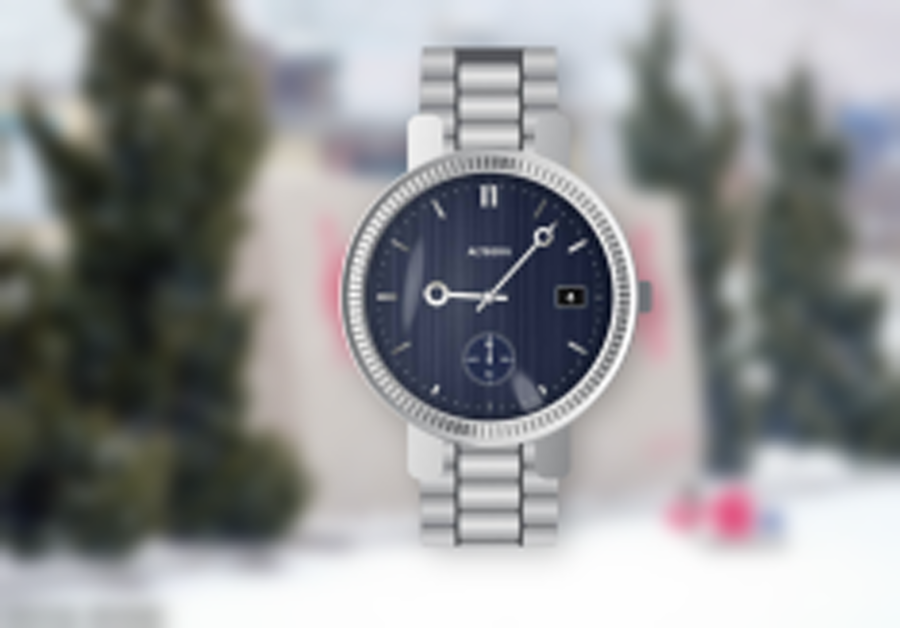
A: 9:07
